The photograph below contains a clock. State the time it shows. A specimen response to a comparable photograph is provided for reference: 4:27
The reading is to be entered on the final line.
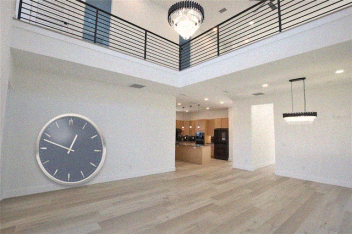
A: 12:48
